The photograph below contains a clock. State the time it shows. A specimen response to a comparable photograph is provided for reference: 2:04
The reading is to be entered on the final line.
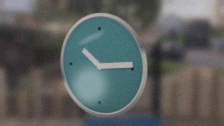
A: 10:14
